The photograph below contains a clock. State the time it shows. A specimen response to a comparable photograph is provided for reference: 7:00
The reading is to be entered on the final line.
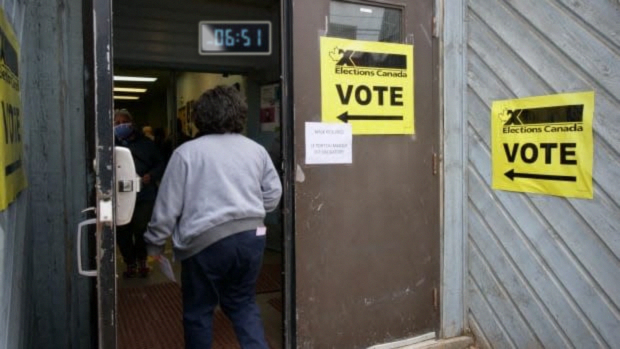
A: 6:51
